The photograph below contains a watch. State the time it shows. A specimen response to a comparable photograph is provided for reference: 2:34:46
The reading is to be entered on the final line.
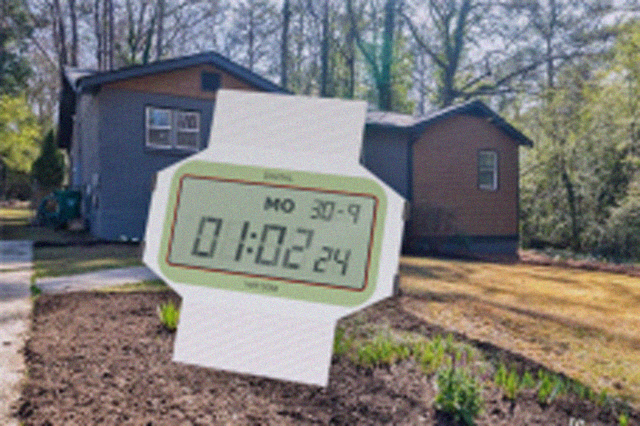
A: 1:02:24
